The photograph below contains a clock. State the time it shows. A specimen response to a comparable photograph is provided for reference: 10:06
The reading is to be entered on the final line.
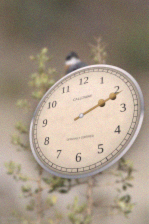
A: 2:11
